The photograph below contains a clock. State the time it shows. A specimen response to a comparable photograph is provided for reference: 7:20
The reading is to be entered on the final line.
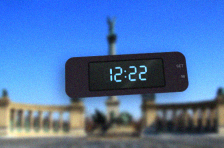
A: 12:22
